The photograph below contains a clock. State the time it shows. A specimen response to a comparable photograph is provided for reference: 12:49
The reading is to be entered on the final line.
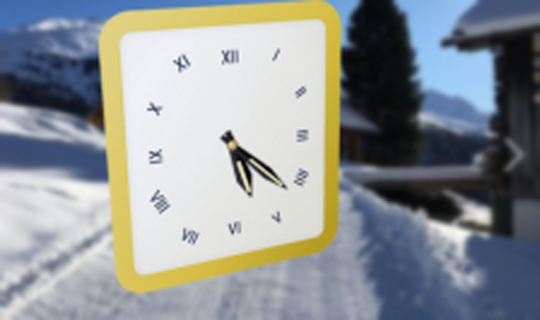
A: 5:22
